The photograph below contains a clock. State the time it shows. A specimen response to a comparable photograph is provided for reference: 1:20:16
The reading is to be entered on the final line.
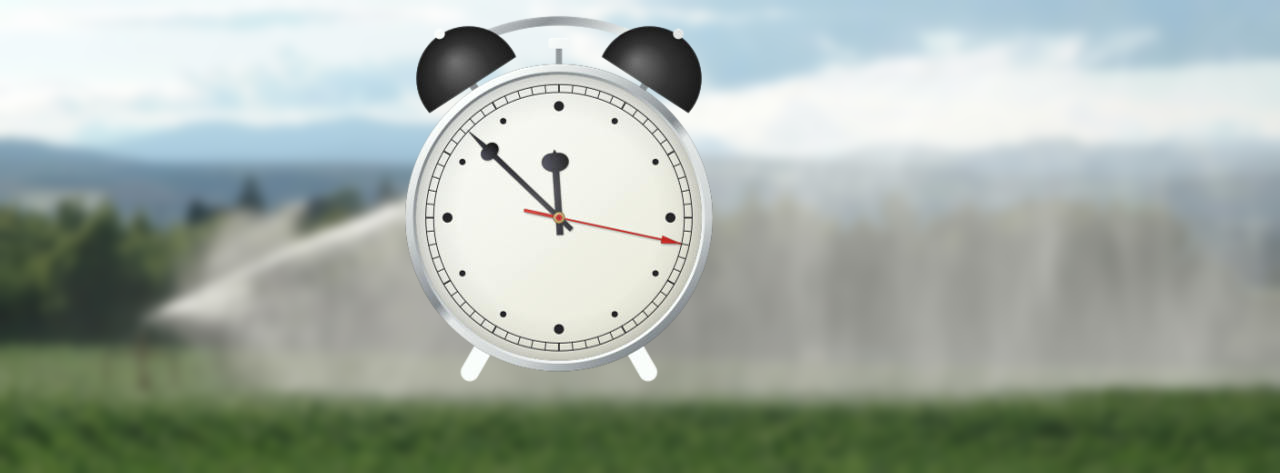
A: 11:52:17
